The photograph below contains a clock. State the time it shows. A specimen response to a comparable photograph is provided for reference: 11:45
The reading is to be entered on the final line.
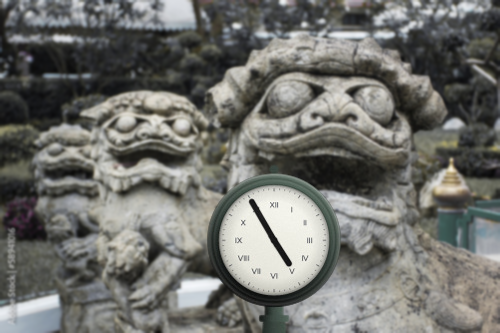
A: 4:55
